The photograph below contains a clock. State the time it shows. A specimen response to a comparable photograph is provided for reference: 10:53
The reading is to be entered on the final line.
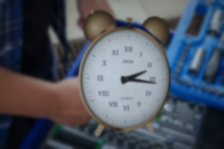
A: 2:16
